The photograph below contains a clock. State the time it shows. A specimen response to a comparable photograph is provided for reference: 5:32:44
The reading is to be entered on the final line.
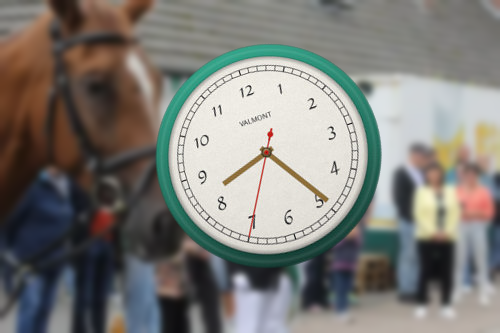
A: 8:24:35
